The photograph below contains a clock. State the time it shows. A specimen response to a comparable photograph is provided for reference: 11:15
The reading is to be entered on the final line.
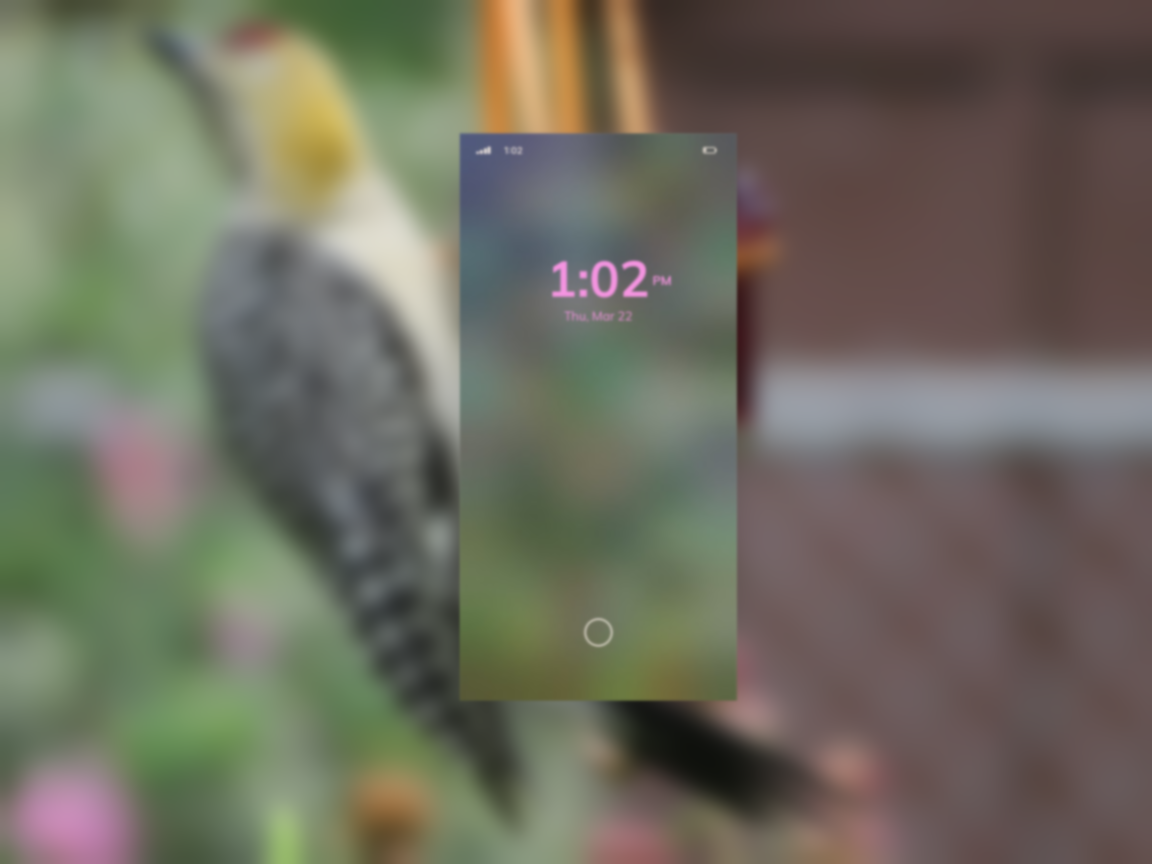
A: 1:02
